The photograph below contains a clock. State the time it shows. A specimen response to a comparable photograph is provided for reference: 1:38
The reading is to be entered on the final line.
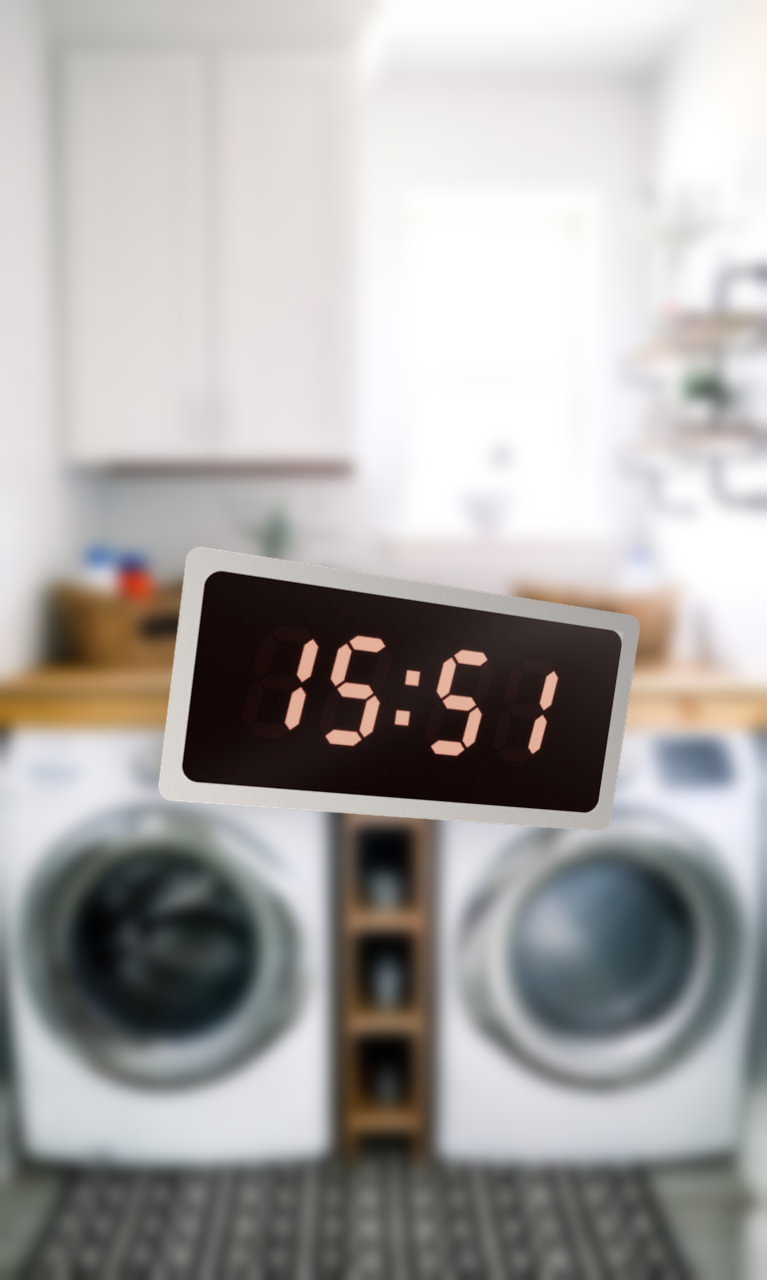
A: 15:51
